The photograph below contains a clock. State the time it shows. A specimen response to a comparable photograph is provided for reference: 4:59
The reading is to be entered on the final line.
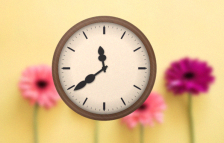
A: 11:39
